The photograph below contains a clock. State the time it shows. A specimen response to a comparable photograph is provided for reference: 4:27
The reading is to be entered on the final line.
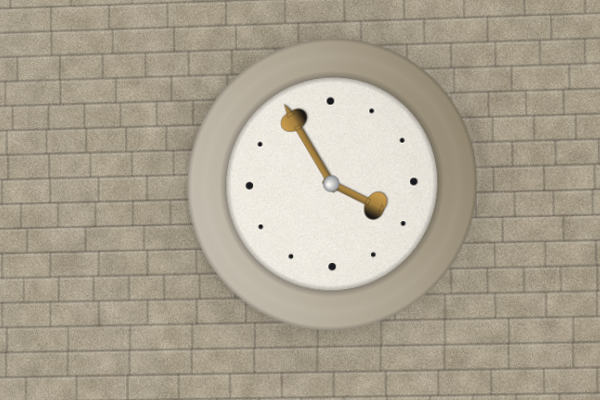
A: 3:55
